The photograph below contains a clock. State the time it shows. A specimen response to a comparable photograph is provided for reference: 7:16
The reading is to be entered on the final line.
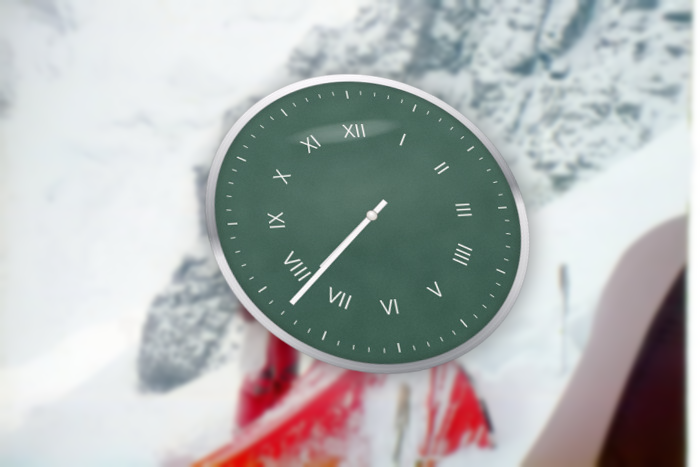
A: 7:38
